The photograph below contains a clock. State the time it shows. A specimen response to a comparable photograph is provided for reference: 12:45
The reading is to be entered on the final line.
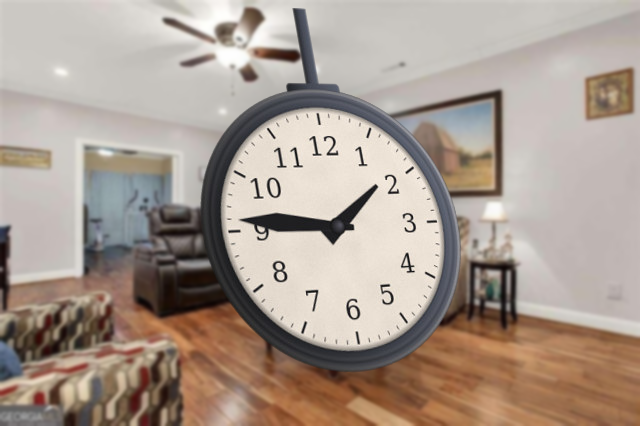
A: 1:46
